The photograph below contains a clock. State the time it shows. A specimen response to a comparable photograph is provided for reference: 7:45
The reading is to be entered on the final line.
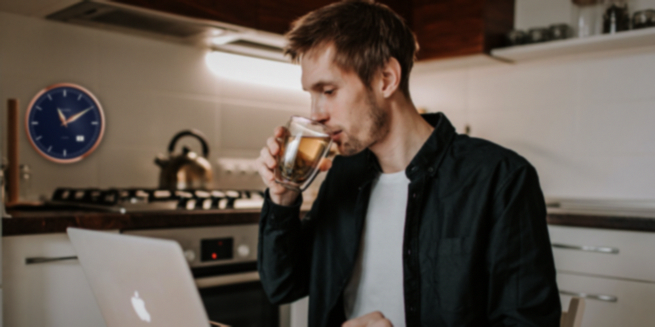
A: 11:10
